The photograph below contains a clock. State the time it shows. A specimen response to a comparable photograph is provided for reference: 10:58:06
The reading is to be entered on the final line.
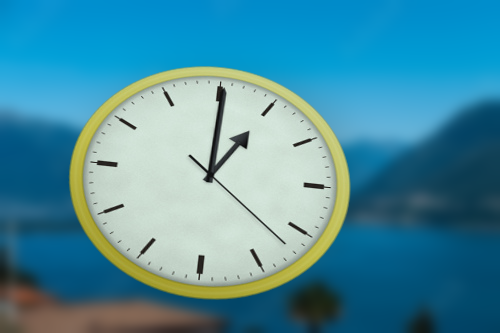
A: 1:00:22
